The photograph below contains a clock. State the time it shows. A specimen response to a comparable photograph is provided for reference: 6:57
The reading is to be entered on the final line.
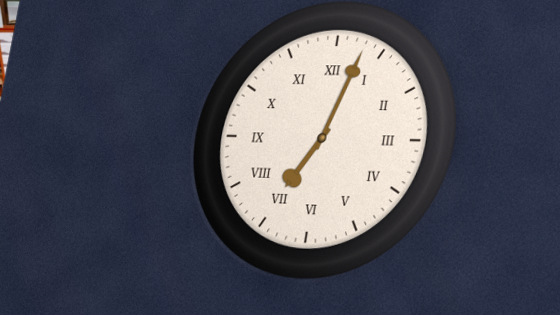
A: 7:03
